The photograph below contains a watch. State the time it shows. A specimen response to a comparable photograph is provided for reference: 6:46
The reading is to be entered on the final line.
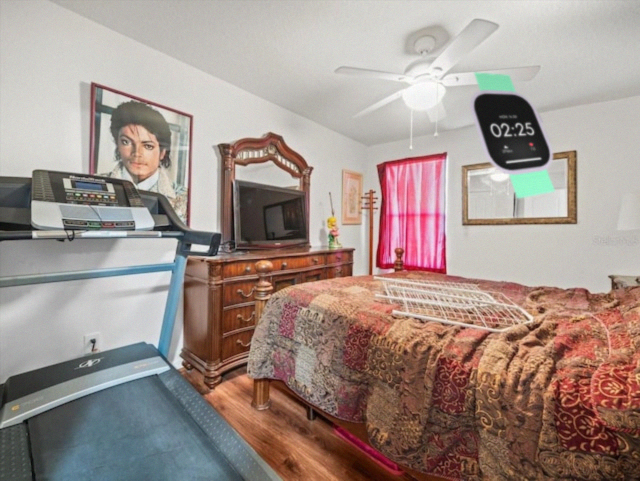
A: 2:25
